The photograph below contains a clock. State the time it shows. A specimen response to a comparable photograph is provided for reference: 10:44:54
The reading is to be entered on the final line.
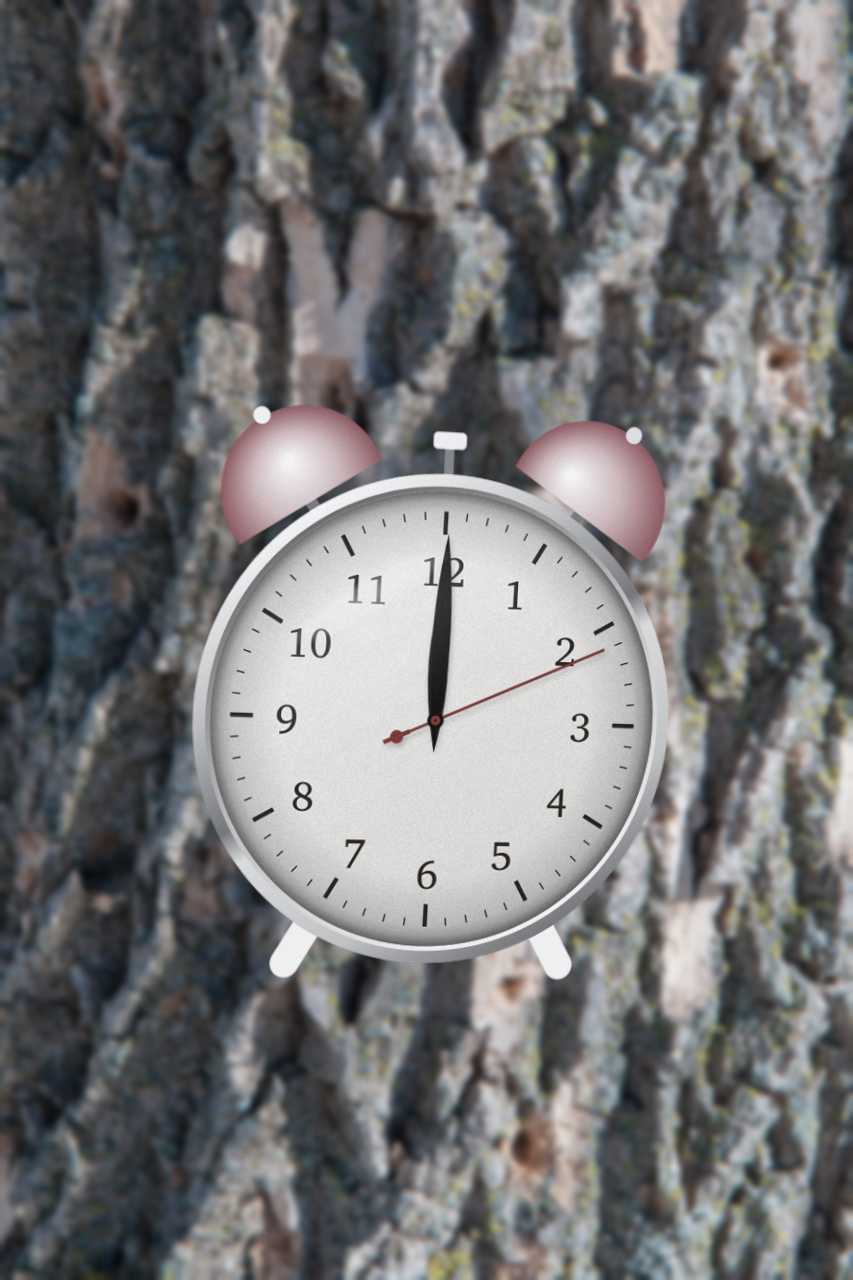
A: 12:00:11
